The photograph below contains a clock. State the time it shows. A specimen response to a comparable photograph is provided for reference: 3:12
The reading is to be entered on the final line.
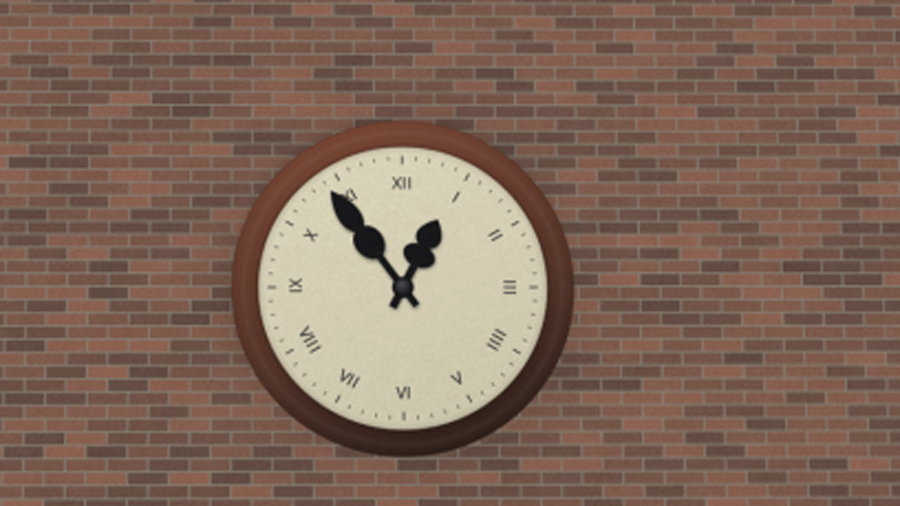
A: 12:54
